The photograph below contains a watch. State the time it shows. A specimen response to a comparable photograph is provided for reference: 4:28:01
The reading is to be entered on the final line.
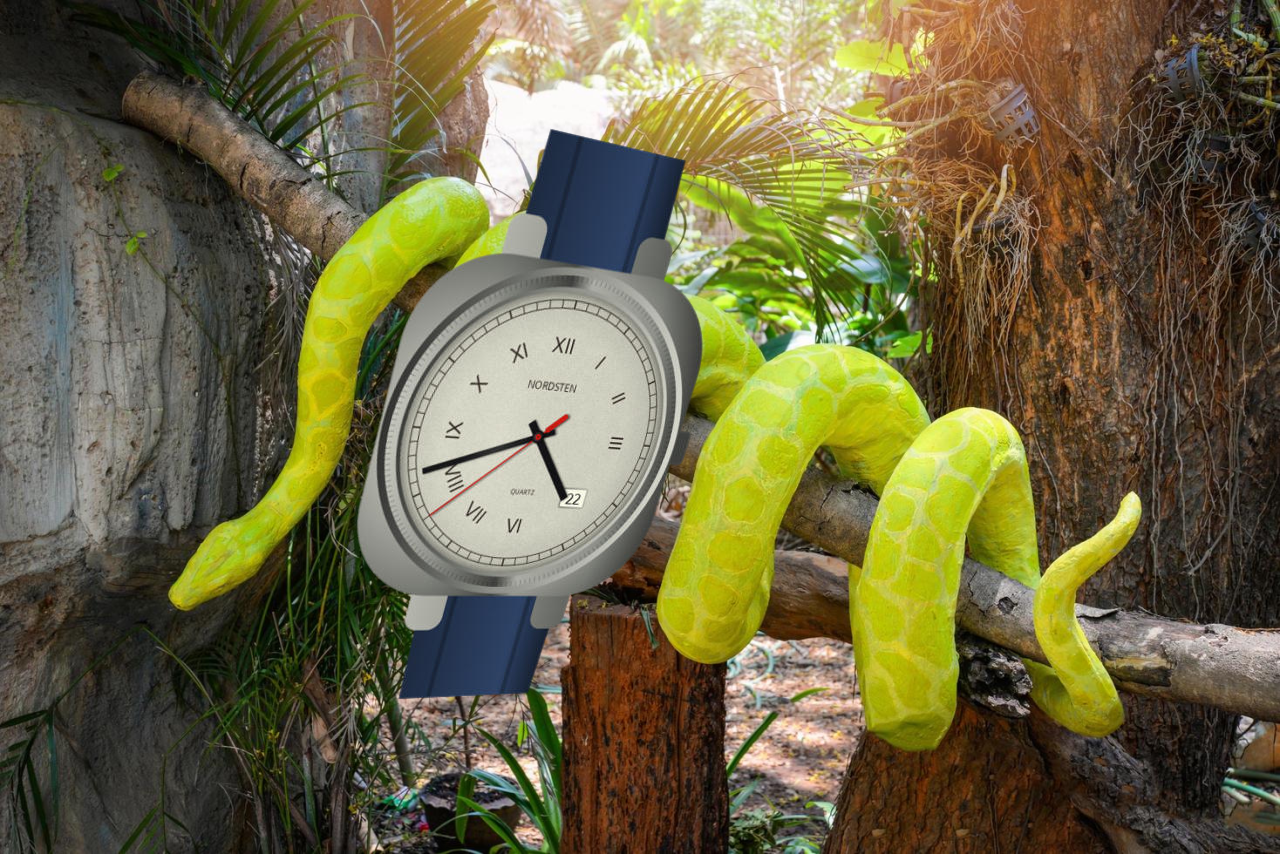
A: 4:41:38
